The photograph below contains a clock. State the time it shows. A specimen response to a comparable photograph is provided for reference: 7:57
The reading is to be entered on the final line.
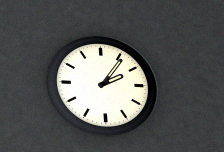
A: 2:06
